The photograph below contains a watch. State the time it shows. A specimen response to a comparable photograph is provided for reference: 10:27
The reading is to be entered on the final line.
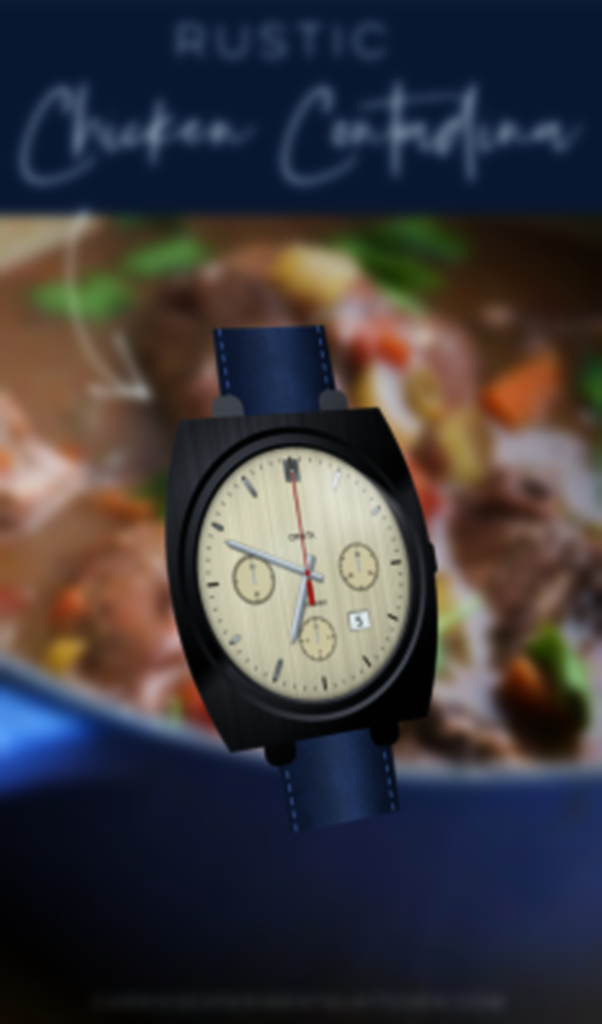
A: 6:49
